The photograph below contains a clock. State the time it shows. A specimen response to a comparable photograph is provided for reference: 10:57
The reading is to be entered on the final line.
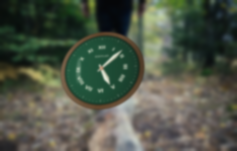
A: 5:08
